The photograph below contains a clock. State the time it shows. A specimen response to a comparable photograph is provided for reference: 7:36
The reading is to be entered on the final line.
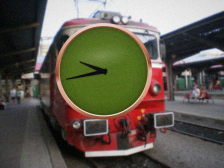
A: 9:43
